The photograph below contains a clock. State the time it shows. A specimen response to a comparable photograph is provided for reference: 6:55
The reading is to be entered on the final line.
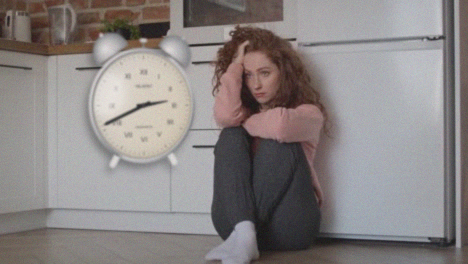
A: 2:41
